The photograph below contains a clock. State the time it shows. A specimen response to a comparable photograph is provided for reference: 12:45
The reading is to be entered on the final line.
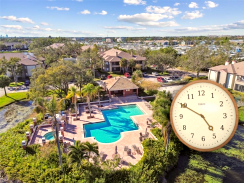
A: 4:50
